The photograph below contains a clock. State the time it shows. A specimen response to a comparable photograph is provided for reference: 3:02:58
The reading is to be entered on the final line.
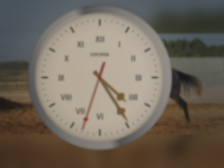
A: 4:24:33
